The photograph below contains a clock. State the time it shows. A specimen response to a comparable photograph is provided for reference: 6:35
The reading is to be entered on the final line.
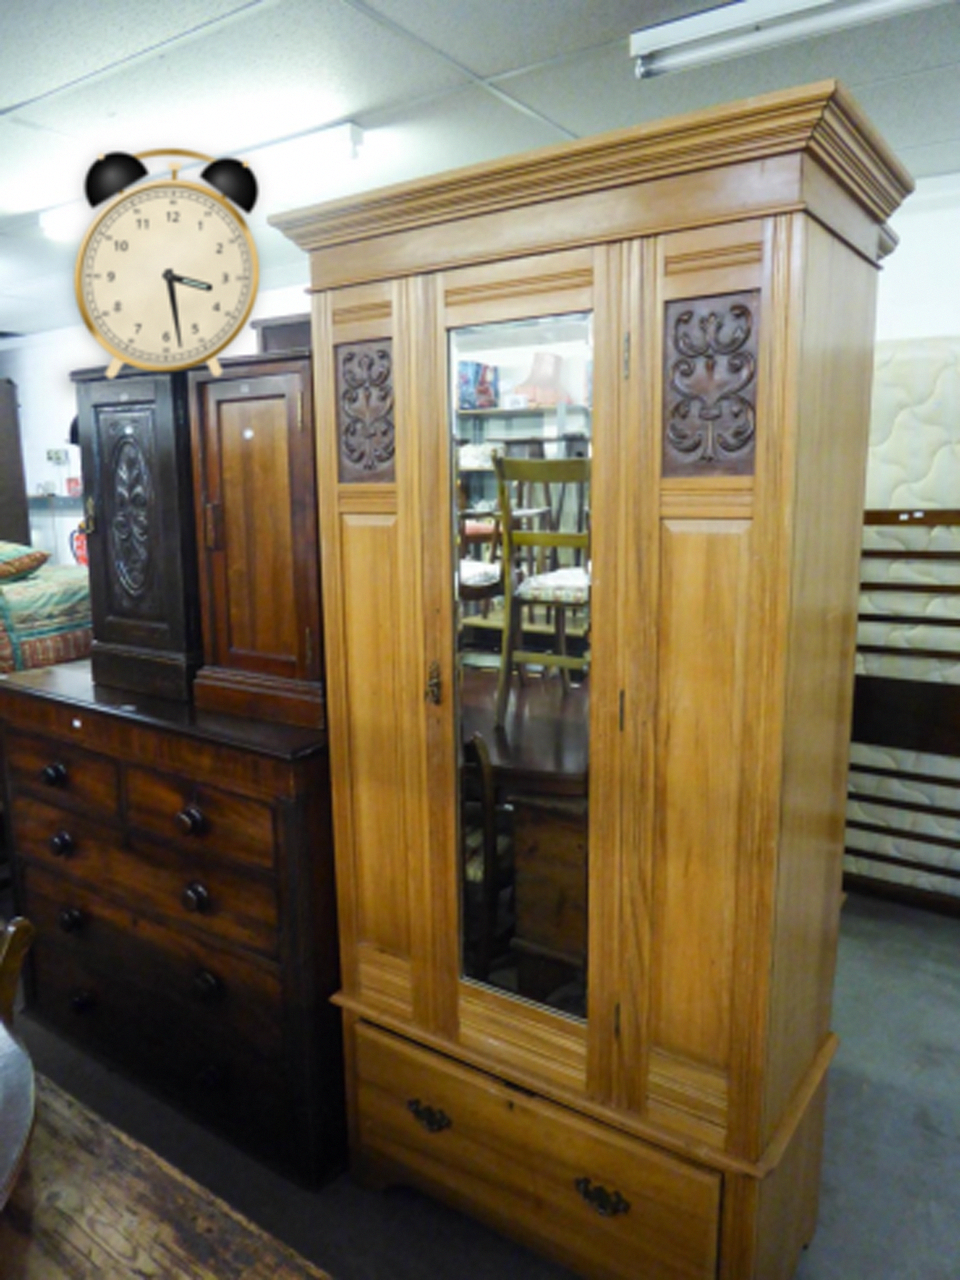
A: 3:28
